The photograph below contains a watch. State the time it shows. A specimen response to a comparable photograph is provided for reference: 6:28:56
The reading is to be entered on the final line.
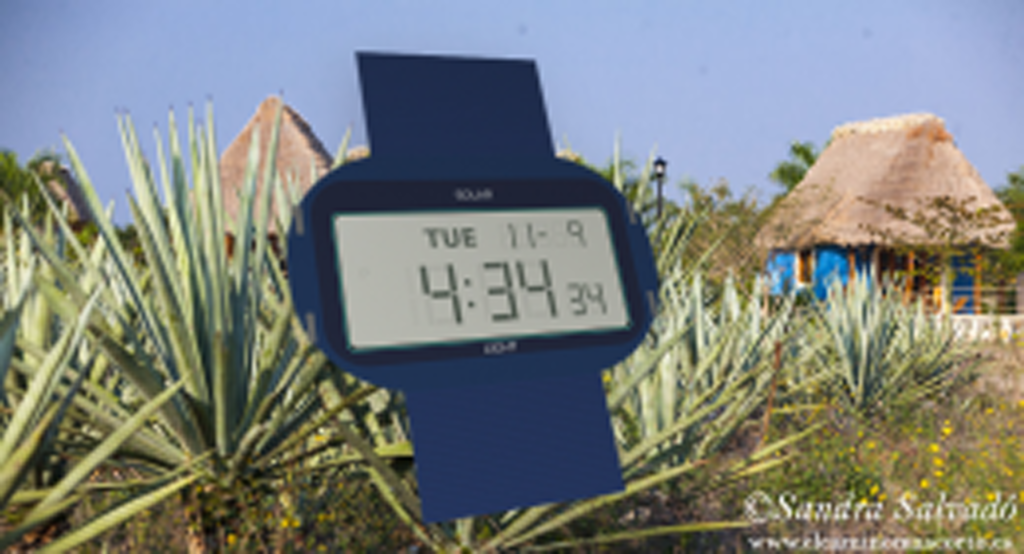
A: 4:34:34
